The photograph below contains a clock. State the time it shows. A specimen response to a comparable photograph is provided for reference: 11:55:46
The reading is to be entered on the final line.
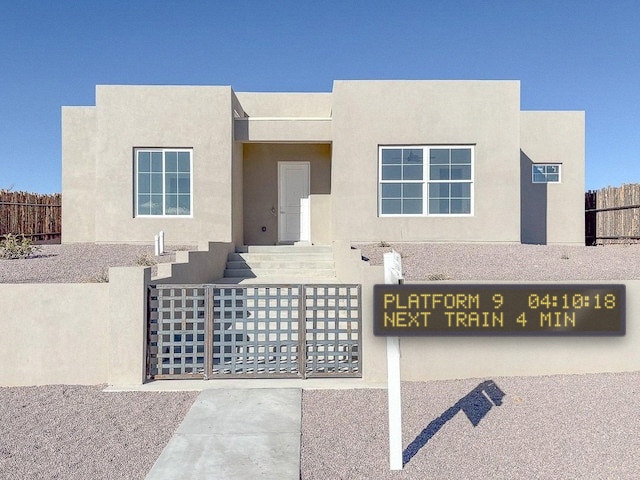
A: 4:10:18
